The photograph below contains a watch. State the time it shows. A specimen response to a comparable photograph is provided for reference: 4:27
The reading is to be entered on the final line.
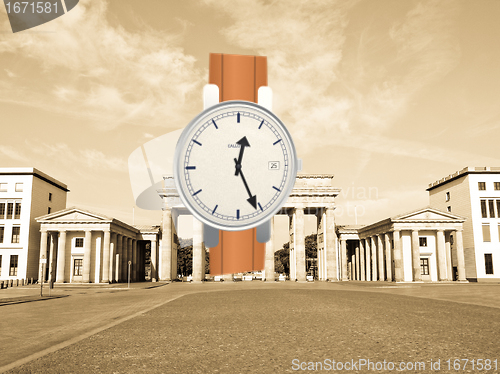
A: 12:26
